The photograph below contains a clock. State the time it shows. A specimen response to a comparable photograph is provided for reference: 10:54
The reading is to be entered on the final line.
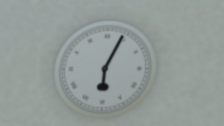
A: 6:04
